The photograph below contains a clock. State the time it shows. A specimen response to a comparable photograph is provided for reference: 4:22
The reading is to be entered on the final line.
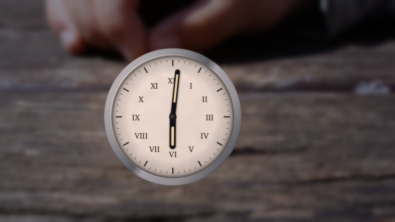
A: 6:01
